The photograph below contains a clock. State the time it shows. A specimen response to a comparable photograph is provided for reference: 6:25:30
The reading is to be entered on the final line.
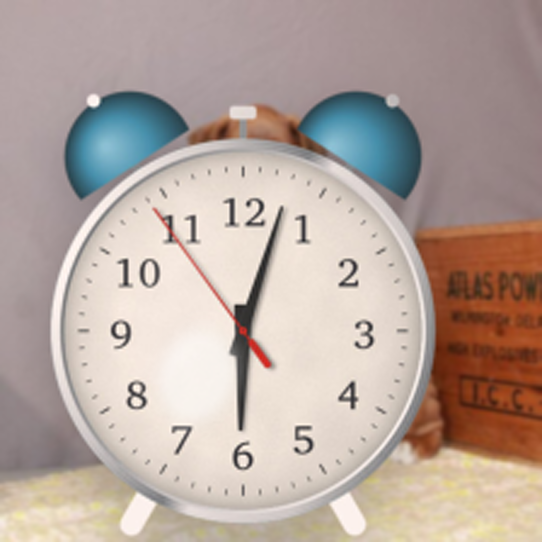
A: 6:02:54
